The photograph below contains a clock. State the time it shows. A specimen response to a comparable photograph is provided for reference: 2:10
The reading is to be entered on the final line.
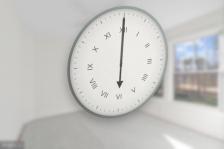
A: 6:00
